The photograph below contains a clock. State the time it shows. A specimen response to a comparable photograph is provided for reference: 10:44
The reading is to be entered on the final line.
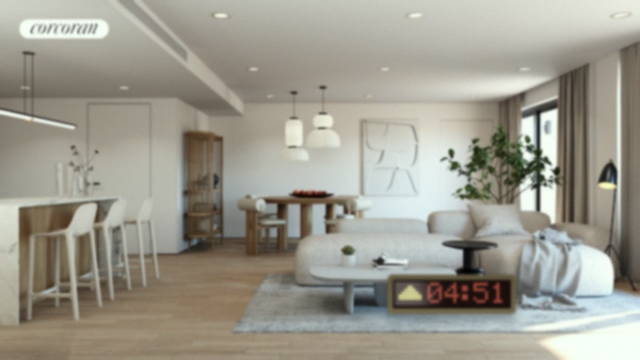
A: 4:51
